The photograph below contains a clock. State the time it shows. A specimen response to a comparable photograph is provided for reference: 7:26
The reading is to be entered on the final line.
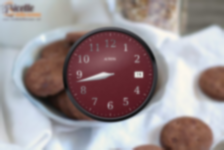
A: 8:43
